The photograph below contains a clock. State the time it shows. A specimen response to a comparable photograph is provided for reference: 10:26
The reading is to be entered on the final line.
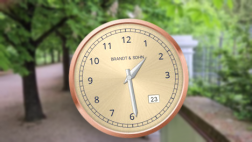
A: 1:29
